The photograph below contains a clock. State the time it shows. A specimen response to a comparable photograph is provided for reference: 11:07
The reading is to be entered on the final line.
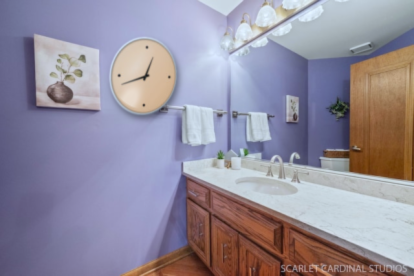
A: 12:42
